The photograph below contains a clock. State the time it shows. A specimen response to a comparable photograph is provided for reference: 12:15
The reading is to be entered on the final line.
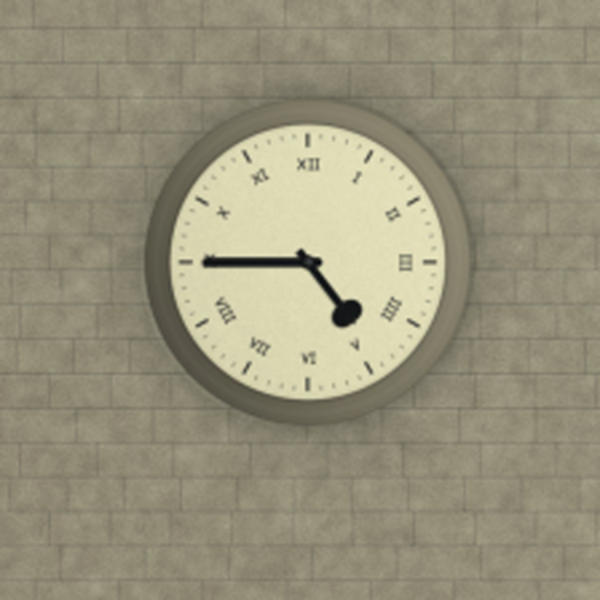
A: 4:45
